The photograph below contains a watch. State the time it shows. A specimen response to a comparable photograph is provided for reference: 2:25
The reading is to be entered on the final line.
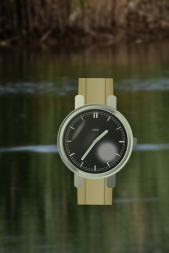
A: 1:36
